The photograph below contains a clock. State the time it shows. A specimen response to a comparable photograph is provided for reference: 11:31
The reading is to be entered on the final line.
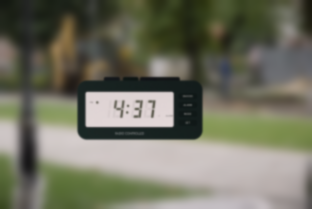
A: 4:37
